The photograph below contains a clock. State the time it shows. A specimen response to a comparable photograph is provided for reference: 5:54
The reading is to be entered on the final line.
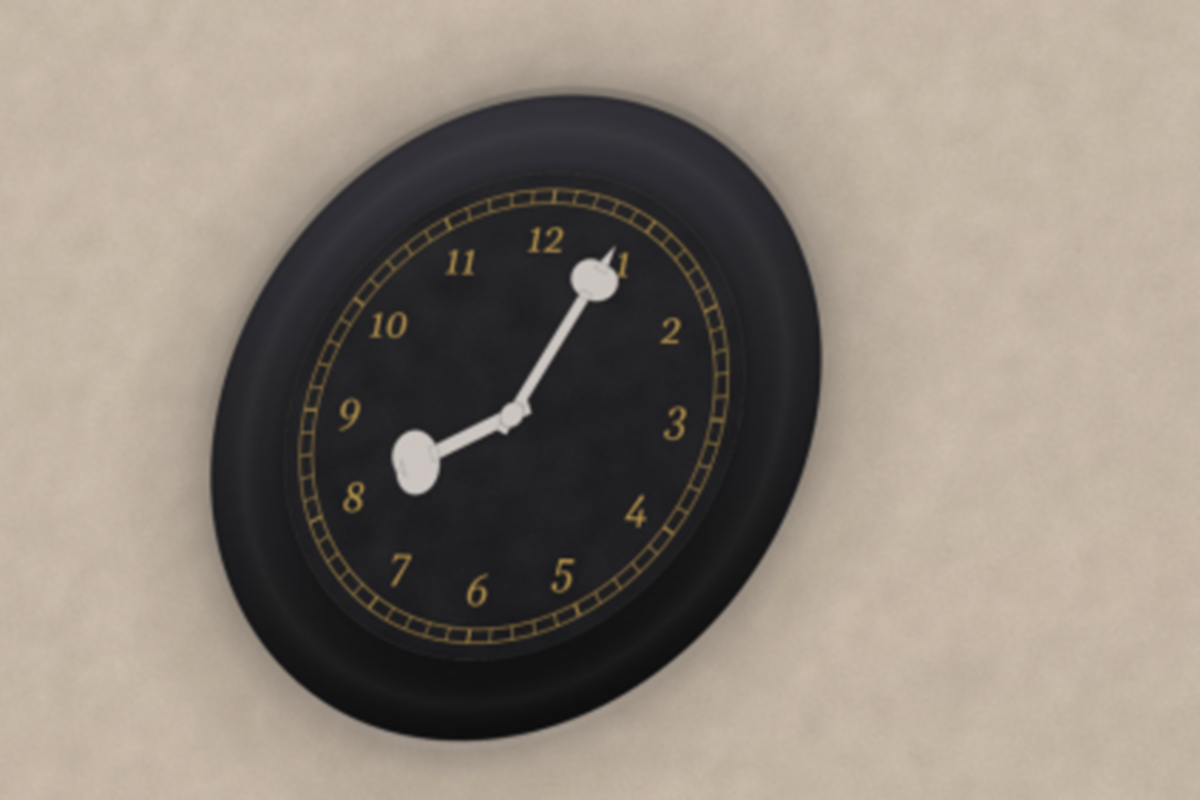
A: 8:04
